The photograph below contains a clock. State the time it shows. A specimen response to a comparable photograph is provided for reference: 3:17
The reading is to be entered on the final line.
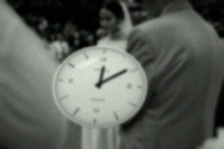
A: 12:09
